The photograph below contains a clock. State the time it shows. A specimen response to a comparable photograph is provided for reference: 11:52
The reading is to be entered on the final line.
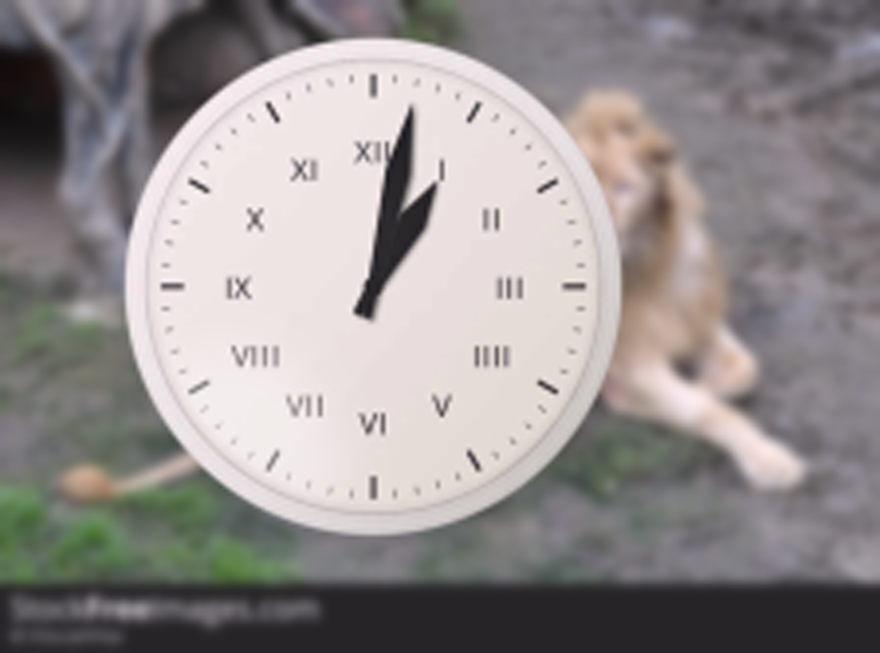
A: 1:02
